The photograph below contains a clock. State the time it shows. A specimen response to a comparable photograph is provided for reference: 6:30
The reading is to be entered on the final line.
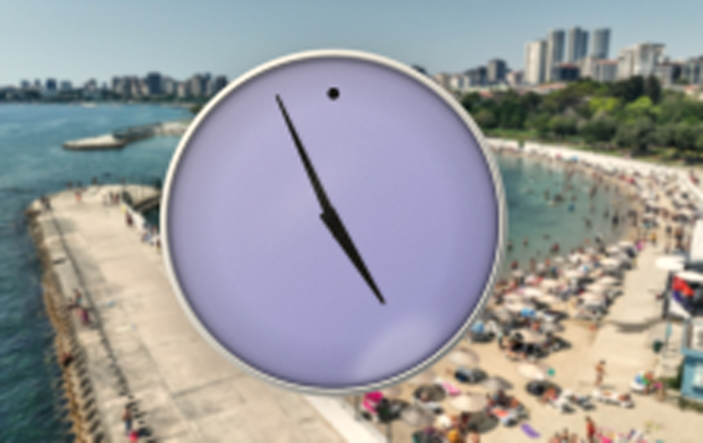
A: 4:56
